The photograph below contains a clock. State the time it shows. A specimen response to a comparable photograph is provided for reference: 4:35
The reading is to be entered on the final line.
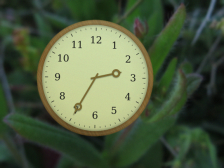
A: 2:35
